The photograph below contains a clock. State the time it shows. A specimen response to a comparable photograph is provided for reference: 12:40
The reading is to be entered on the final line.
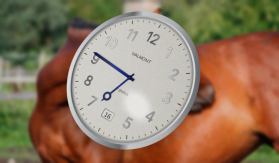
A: 6:46
